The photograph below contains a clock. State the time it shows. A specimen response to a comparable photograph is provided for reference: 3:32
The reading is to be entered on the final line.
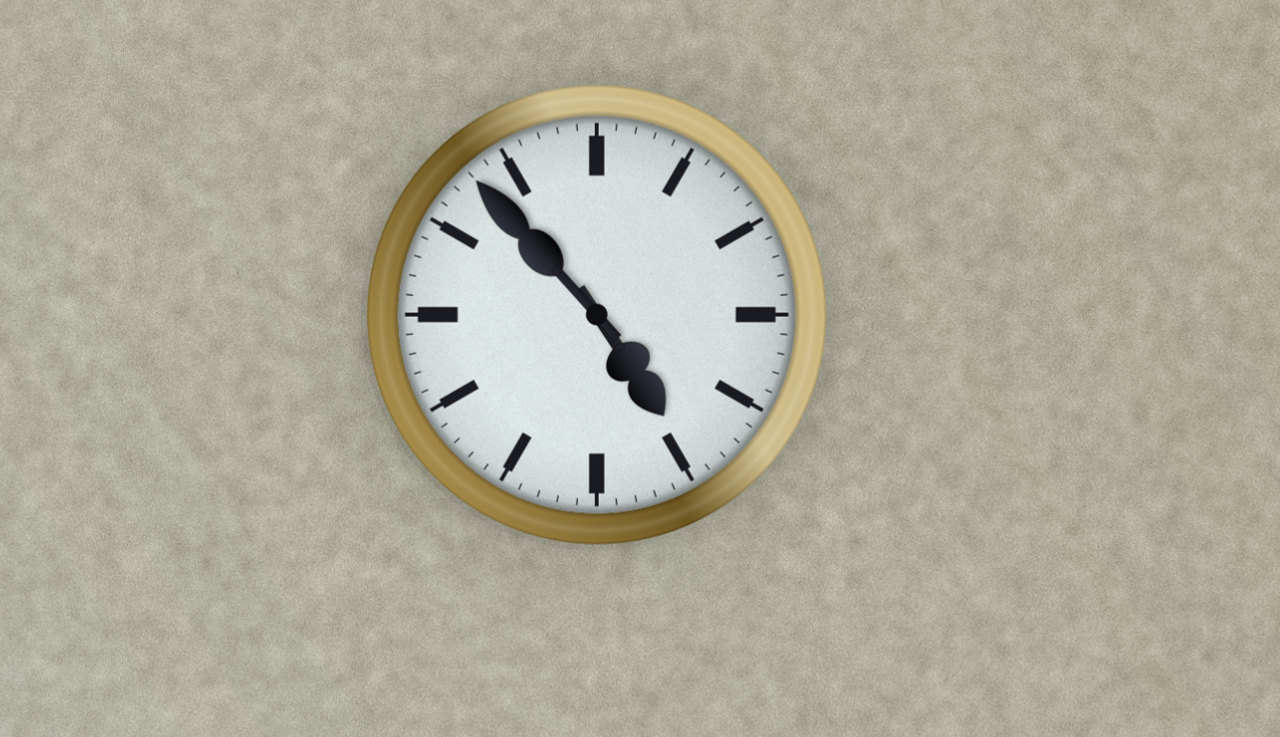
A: 4:53
